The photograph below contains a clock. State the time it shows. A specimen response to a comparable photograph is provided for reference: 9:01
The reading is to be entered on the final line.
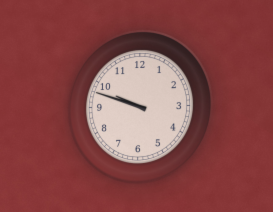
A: 9:48
